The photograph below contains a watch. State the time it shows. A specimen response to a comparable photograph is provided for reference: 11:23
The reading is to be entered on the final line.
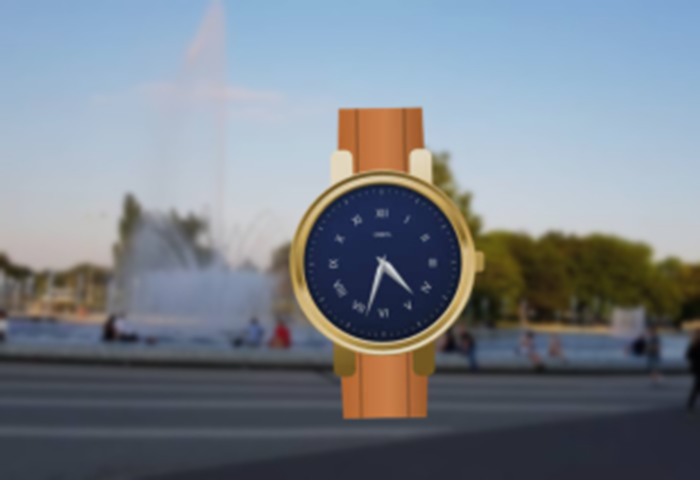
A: 4:33
